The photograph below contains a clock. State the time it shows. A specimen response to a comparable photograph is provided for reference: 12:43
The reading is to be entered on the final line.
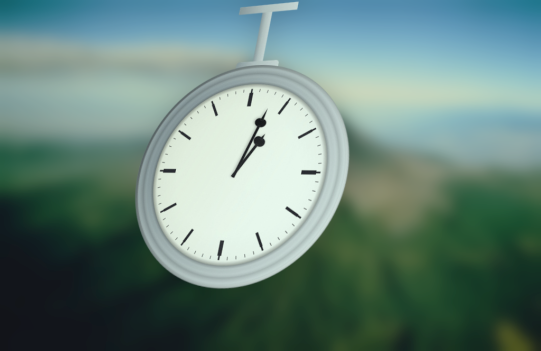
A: 1:03
